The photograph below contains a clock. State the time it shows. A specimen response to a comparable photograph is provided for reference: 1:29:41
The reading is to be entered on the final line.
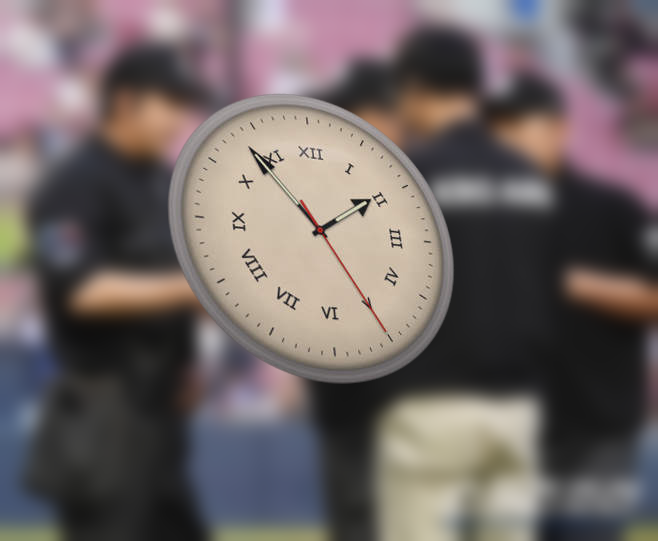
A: 1:53:25
